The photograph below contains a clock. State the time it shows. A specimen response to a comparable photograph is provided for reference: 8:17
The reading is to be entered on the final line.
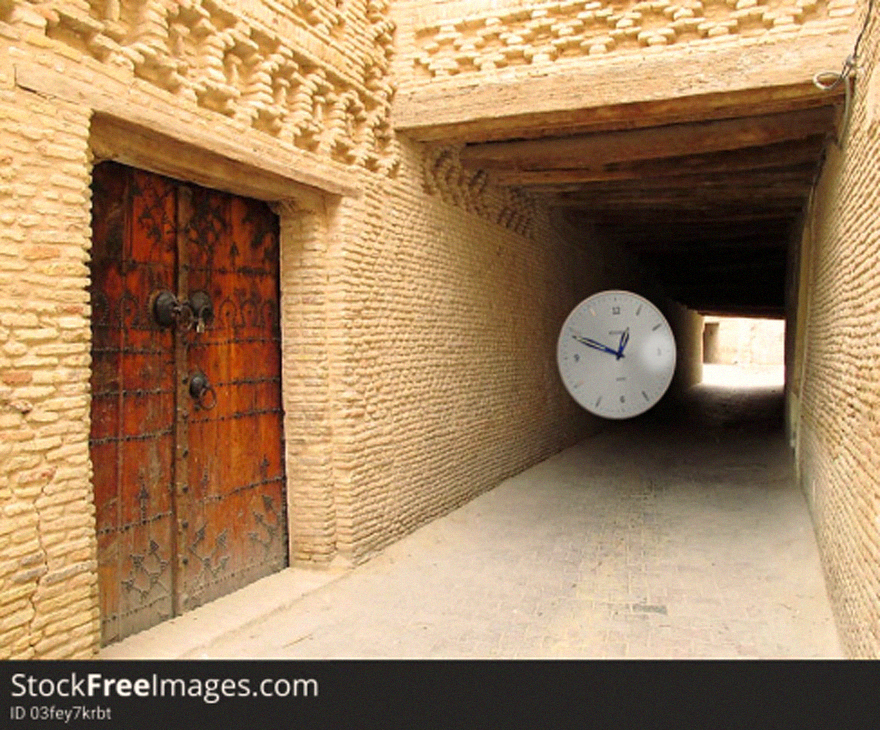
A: 12:49
